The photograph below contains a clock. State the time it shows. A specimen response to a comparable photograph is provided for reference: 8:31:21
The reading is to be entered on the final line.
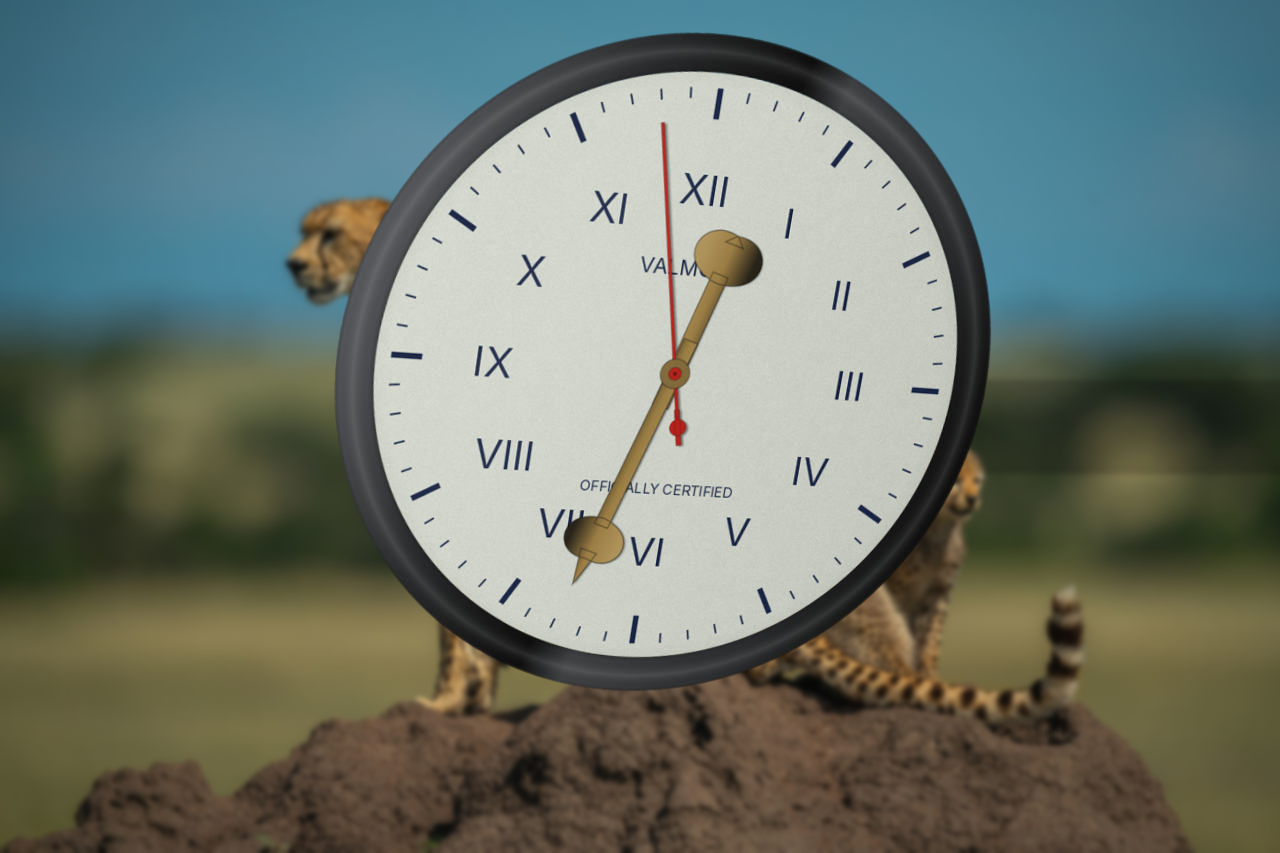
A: 12:32:58
